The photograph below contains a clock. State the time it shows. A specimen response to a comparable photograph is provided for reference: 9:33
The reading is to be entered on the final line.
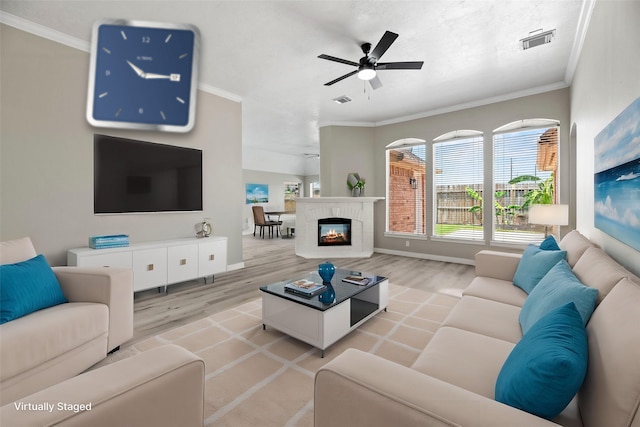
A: 10:15
